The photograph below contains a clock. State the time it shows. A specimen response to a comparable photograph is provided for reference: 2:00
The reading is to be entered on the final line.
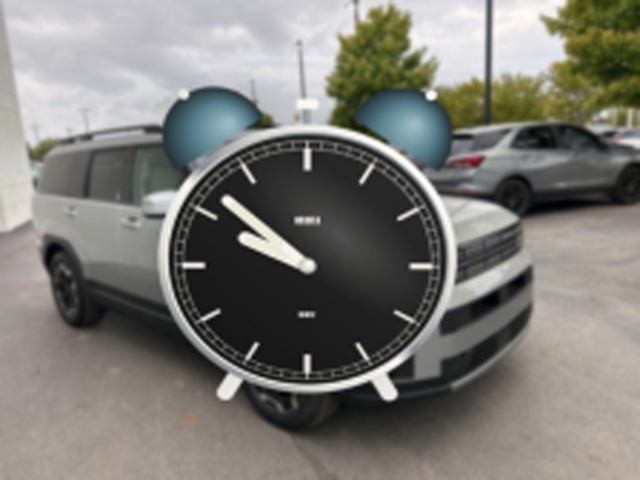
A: 9:52
